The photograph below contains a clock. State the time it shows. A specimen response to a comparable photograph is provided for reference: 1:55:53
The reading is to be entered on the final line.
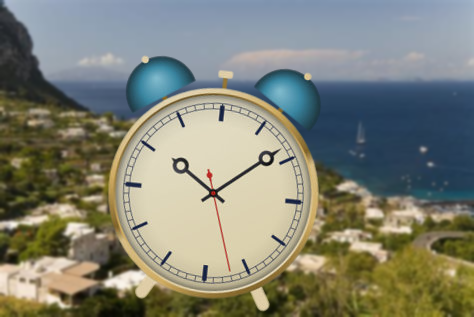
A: 10:08:27
